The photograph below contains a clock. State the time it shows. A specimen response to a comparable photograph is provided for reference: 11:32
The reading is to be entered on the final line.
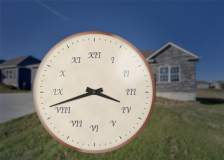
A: 3:42
